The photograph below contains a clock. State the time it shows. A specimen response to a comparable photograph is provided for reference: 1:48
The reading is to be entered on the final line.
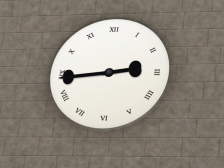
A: 2:44
